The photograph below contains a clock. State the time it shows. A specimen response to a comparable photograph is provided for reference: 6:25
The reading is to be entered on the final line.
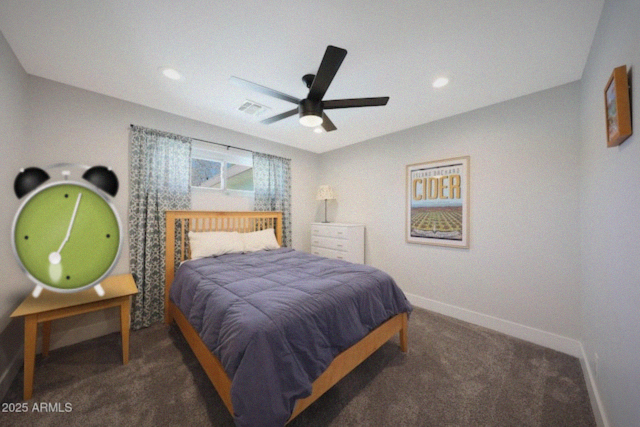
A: 7:03
